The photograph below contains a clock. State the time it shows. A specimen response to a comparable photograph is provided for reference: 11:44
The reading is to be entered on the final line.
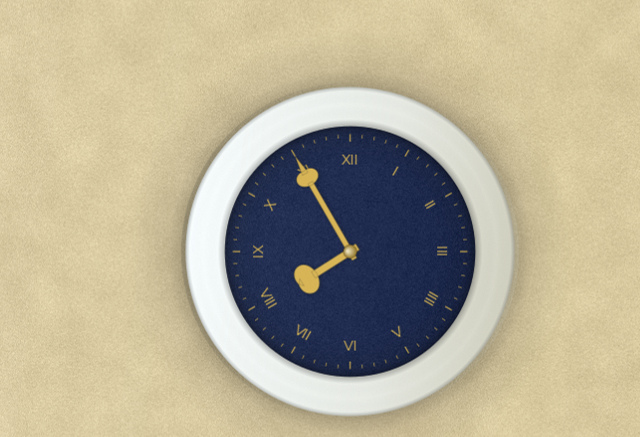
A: 7:55
